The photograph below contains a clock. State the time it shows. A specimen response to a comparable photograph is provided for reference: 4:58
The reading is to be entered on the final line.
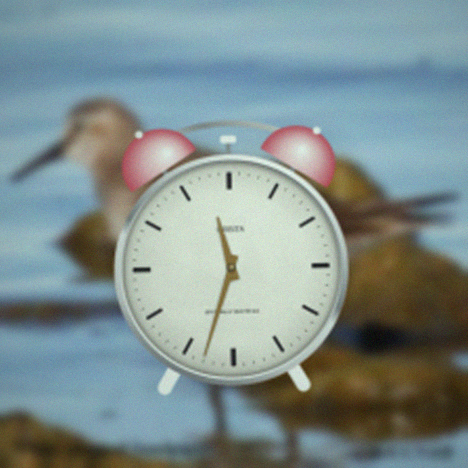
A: 11:33
